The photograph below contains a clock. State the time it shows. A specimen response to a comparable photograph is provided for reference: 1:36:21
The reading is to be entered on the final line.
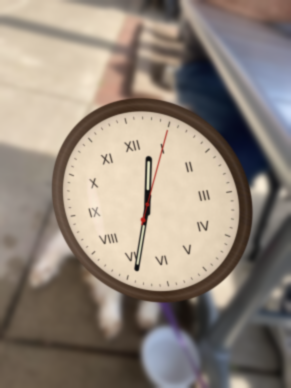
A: 12:34:05
